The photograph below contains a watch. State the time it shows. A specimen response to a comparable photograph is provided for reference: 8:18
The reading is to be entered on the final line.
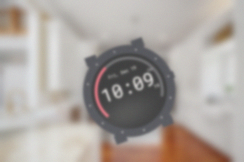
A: 10:09
